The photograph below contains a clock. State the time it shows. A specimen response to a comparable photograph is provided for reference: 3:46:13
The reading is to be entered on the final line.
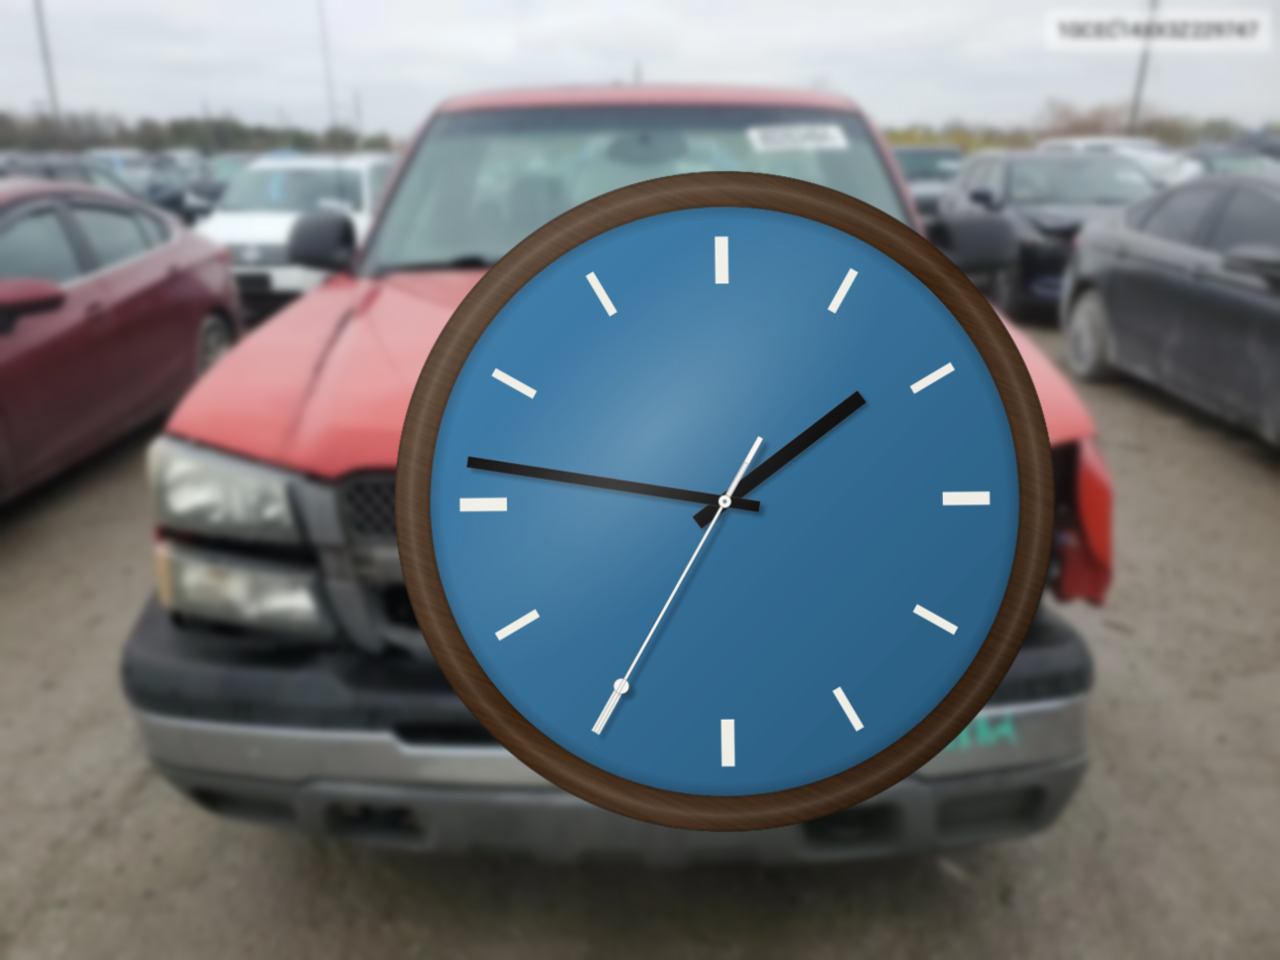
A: 1:46:35
